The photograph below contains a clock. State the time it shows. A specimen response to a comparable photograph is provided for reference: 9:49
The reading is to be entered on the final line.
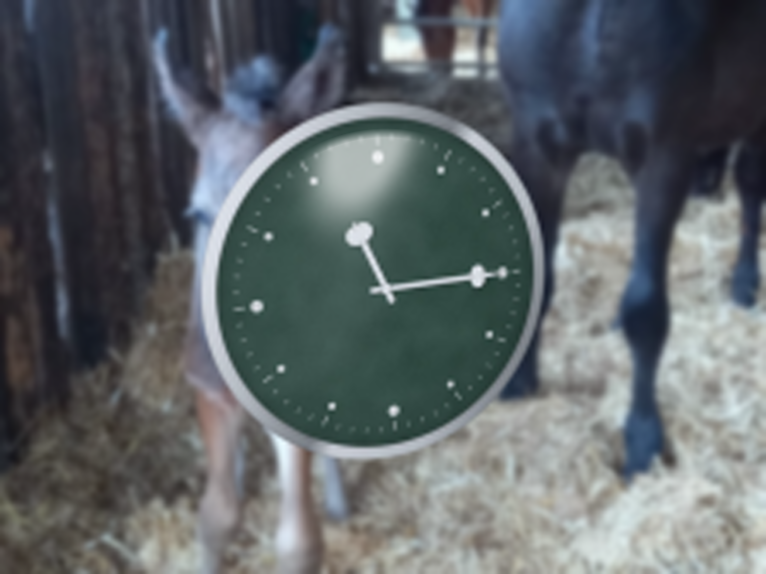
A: 11:15
